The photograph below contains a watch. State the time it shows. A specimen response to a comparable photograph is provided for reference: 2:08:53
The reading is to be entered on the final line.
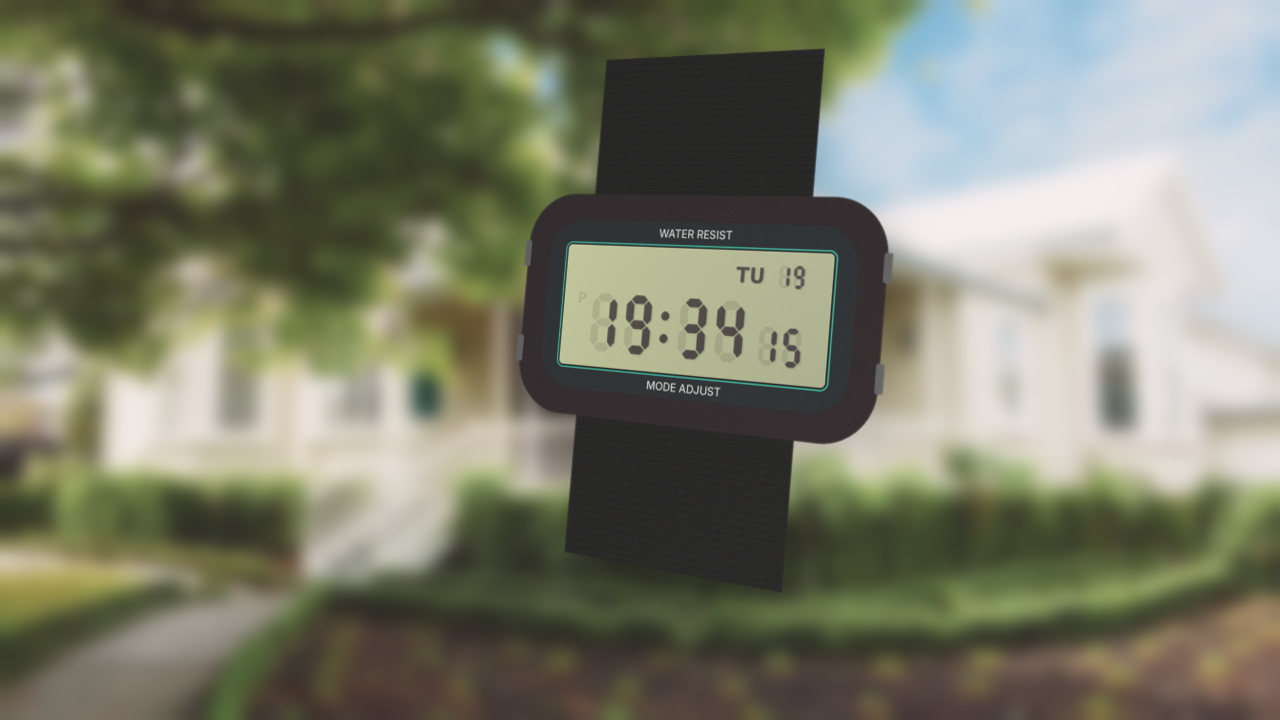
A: 19:34:15
